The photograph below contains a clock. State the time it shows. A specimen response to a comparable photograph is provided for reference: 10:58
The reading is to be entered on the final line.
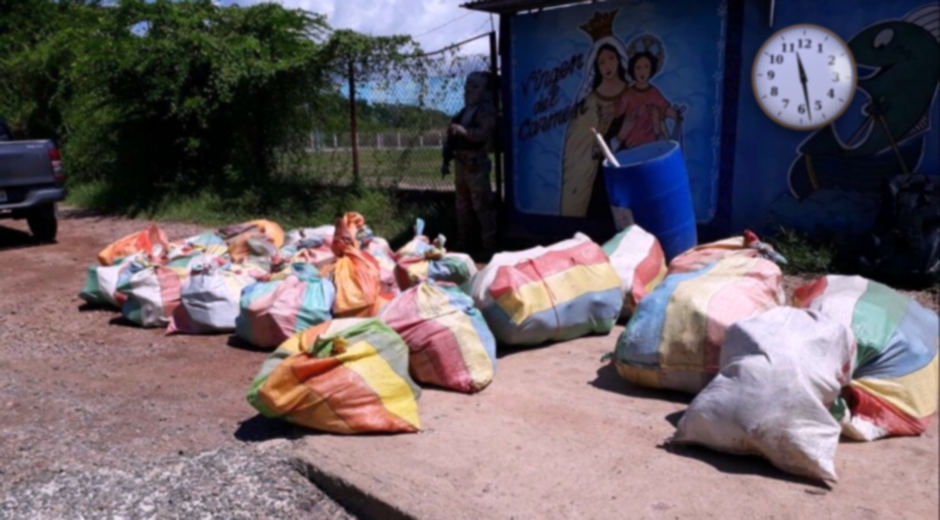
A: 11:28
